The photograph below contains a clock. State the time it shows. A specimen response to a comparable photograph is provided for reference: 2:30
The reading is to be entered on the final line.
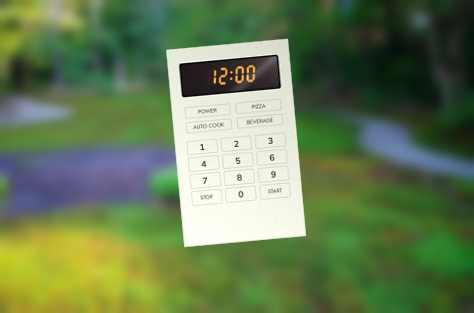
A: 12:00
